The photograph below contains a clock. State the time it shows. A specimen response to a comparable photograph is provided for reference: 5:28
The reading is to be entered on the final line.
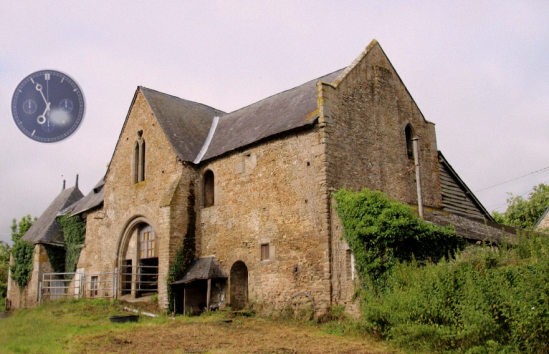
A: 6:56
